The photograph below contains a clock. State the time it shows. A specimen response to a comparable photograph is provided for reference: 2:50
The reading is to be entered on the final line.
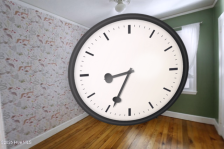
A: 8:34
